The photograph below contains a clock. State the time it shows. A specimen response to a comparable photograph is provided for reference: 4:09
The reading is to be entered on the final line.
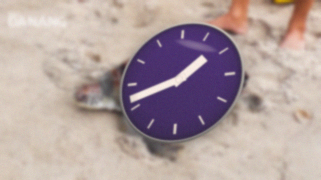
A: 1:42
